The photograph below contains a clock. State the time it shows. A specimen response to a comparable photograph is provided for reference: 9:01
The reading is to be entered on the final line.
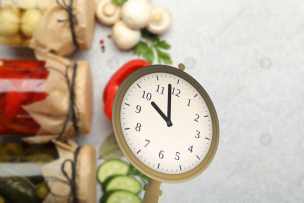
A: 9:58
